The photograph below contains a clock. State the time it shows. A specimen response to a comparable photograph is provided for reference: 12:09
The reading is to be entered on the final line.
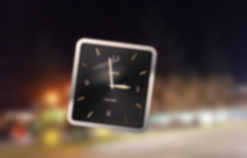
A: 2:58
